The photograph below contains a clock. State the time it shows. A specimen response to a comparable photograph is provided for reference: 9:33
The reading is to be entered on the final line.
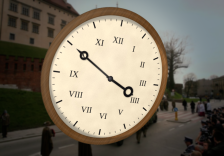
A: 3:50
